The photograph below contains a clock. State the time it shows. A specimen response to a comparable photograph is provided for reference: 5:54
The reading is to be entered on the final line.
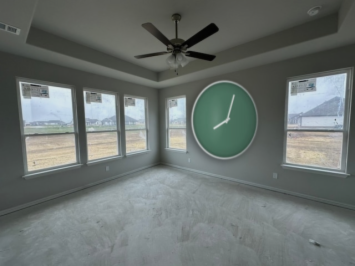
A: 8:03
